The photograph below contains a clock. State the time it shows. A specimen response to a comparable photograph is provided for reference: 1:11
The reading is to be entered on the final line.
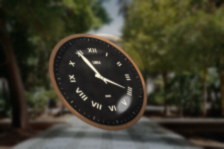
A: 3:55
